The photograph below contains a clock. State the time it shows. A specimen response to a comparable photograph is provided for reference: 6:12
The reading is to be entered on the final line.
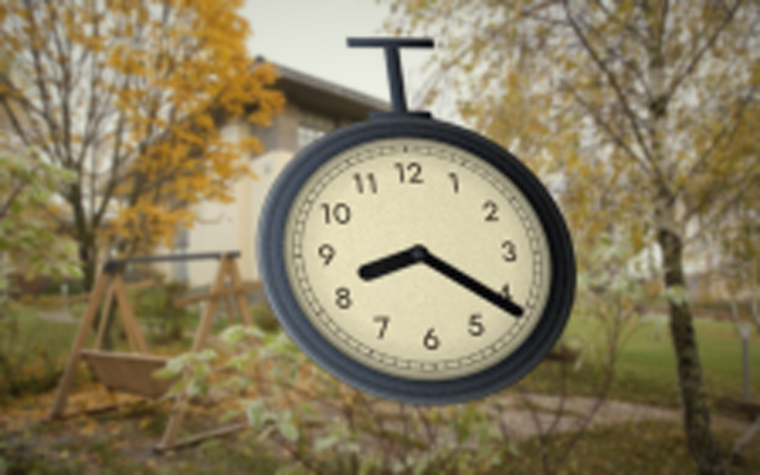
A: 8:21
